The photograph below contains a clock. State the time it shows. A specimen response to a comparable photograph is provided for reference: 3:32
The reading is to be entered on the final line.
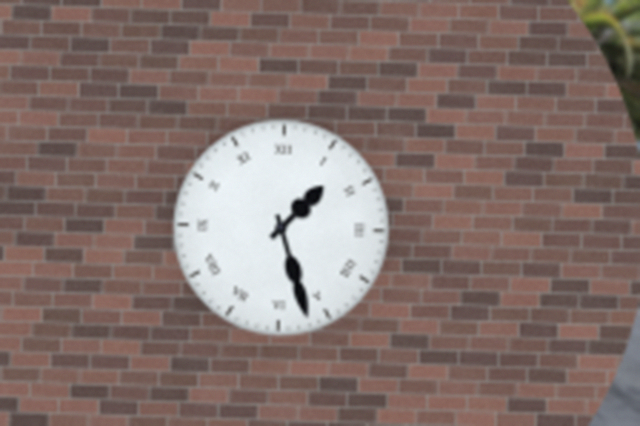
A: 1:27
